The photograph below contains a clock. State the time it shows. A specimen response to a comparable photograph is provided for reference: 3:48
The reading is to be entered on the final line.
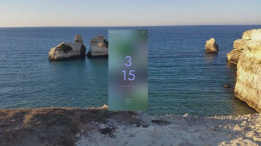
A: 3:15
